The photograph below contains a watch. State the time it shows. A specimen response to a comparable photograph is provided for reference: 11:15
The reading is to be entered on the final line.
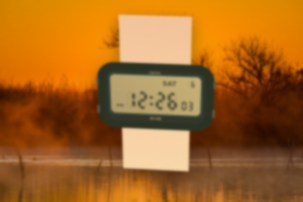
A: 12:26
